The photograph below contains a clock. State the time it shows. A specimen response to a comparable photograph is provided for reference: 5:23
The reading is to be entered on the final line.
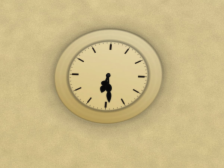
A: 6:29
